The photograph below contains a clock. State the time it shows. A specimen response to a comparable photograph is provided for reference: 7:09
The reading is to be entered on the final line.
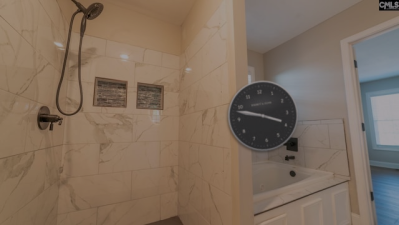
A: 3:48
